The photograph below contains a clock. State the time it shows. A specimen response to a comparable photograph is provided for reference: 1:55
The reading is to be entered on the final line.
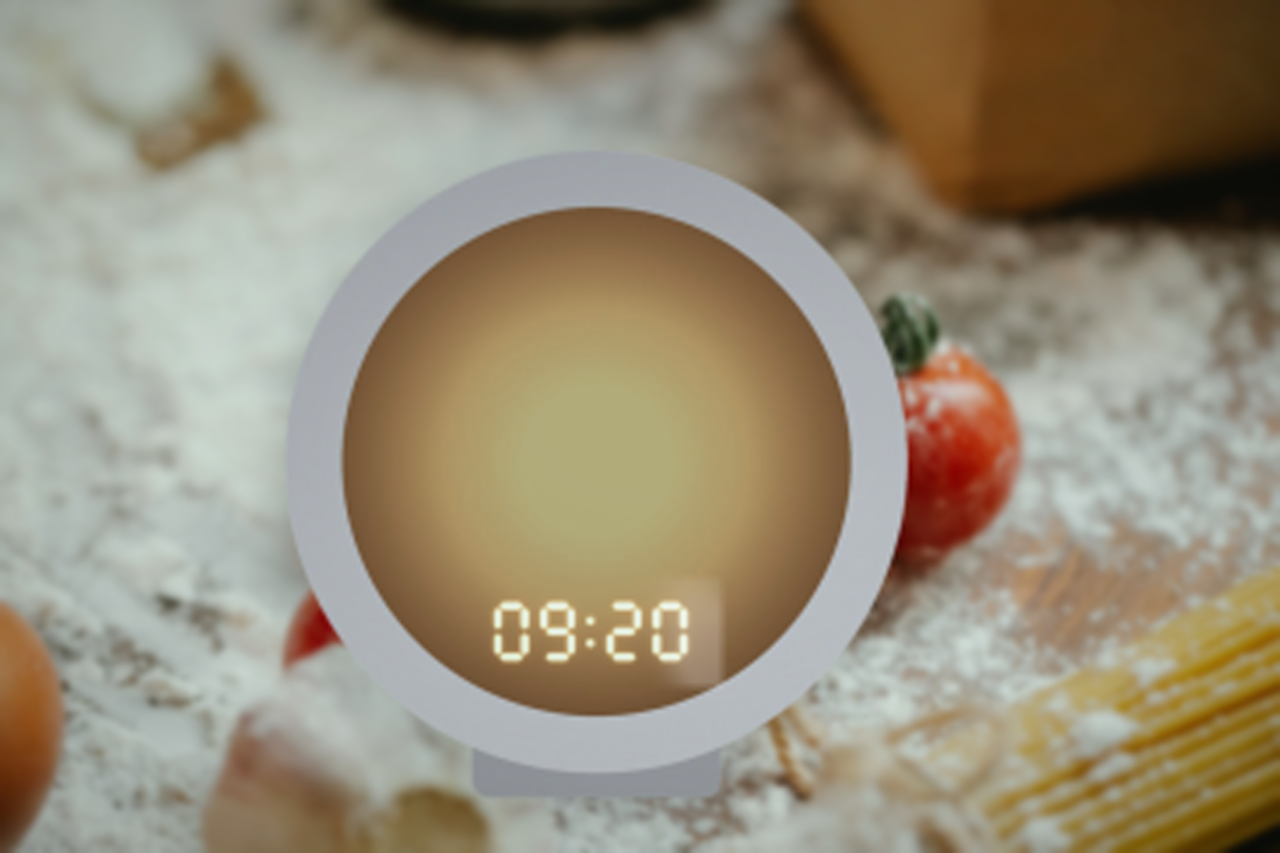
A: 9:20
